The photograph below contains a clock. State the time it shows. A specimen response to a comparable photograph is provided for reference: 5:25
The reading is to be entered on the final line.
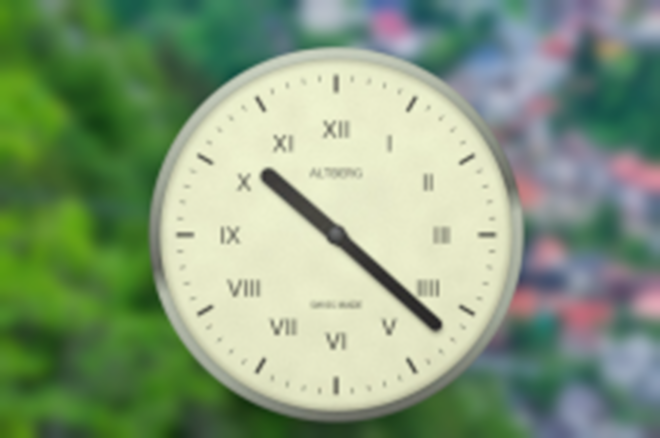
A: 10:22
